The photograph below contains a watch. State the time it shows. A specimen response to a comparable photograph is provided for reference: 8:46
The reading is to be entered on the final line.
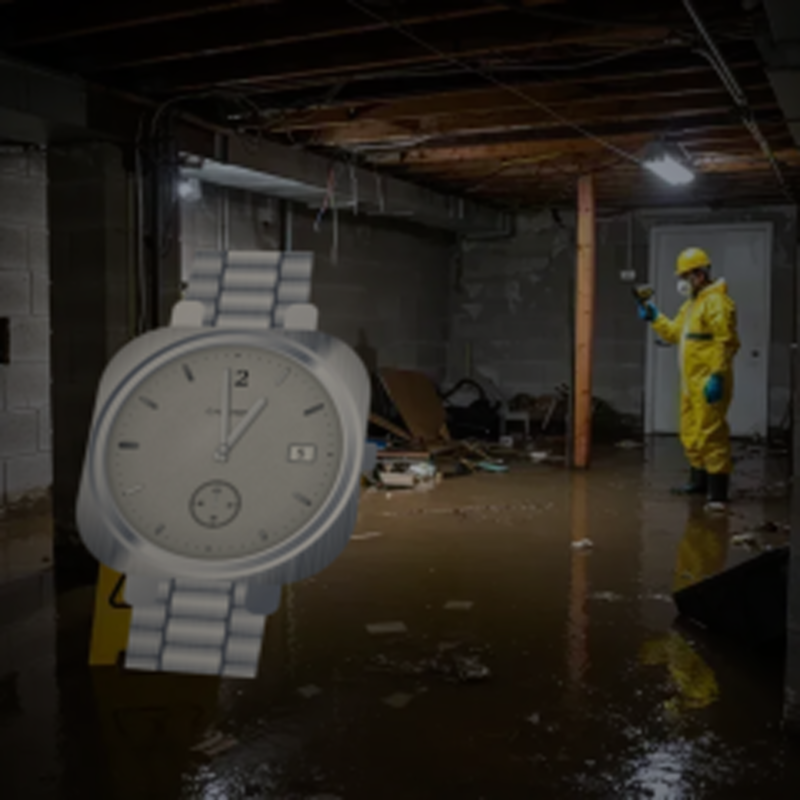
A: 12:59
